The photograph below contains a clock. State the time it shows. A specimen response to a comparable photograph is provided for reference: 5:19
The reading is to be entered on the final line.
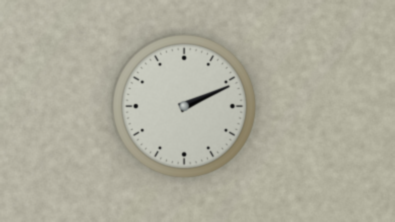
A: 2:11
